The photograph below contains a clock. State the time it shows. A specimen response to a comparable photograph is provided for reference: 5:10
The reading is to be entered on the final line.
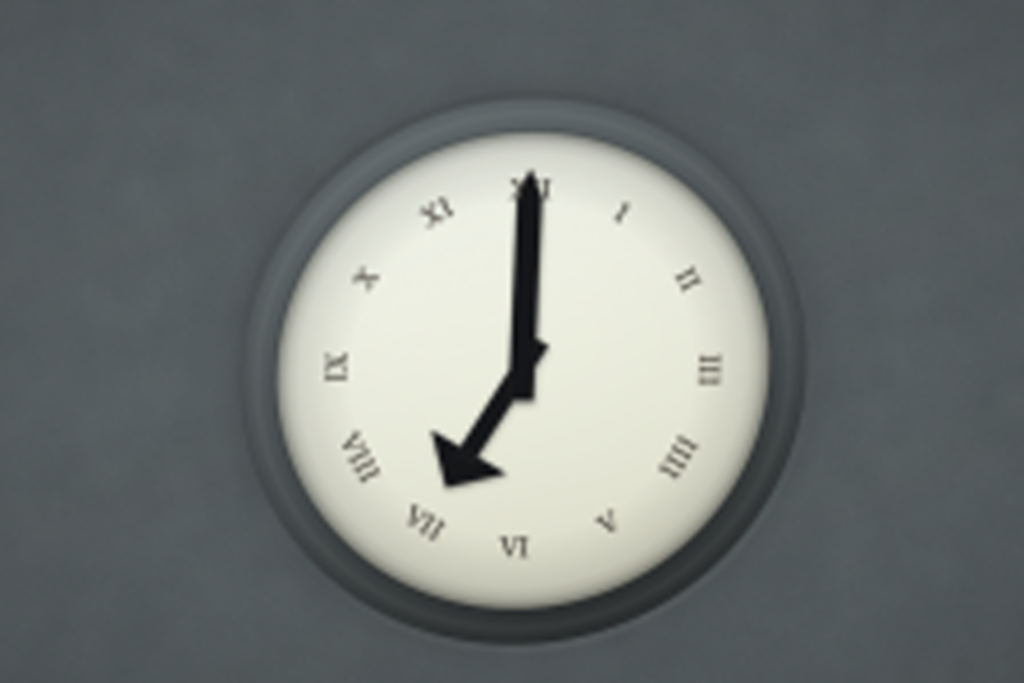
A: 7:00
